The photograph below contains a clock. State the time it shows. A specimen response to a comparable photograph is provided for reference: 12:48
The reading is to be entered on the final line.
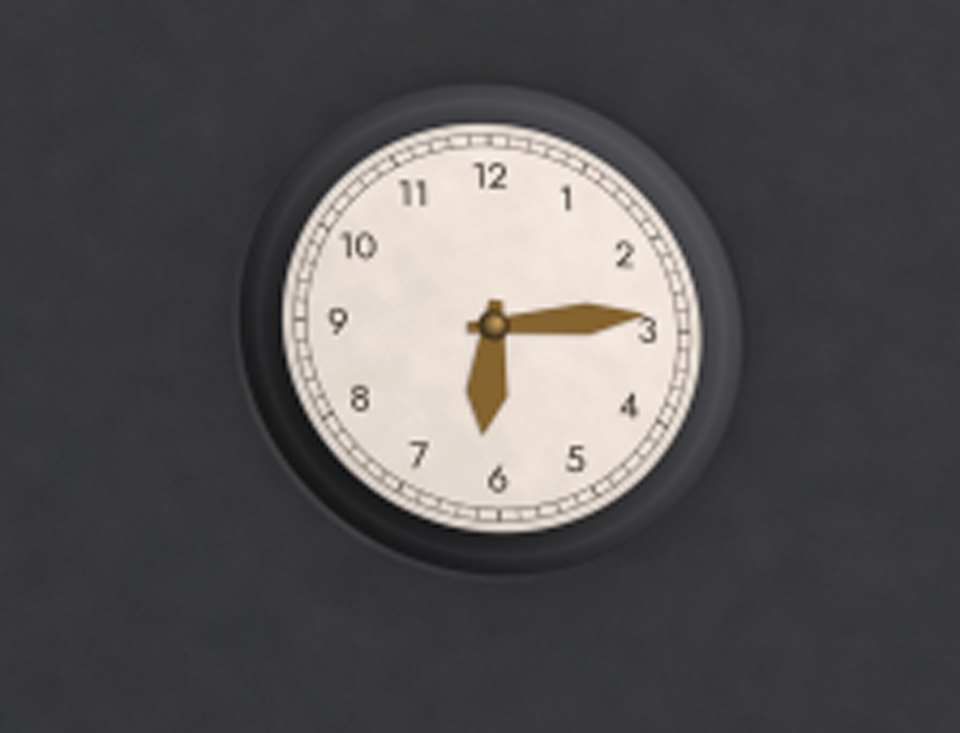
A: 6:14
